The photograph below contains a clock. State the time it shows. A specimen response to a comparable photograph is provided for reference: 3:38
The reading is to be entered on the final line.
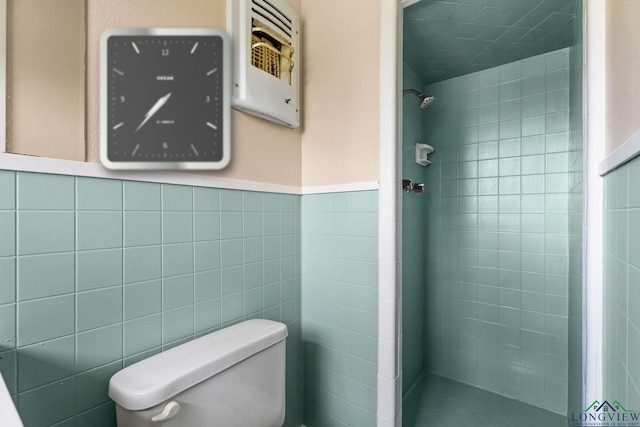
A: 7:37
